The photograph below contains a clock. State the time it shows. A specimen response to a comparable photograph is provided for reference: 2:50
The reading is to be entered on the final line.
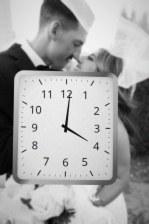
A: 4:01
